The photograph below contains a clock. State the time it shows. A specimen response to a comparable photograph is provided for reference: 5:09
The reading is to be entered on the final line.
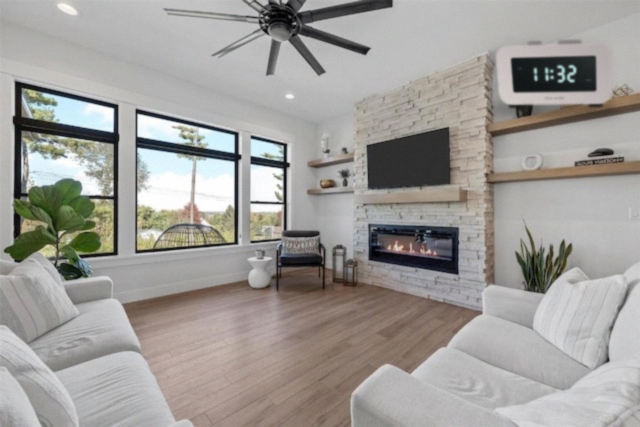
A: 11:32
